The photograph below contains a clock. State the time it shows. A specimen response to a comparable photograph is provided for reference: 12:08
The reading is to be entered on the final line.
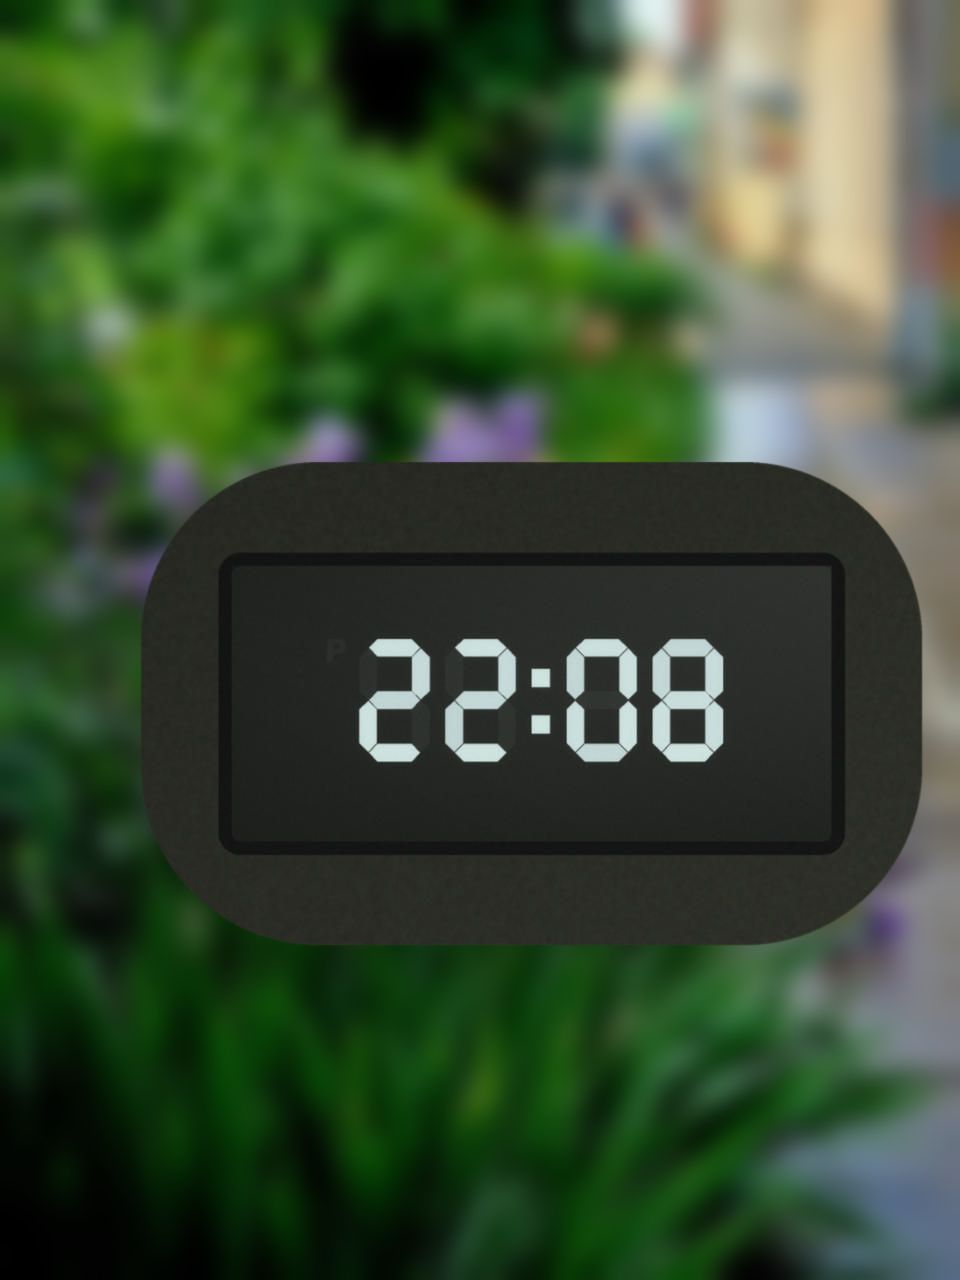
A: 22:08
